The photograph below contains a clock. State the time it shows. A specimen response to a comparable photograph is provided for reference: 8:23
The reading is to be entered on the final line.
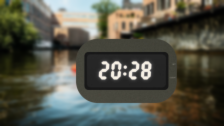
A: 20:28
